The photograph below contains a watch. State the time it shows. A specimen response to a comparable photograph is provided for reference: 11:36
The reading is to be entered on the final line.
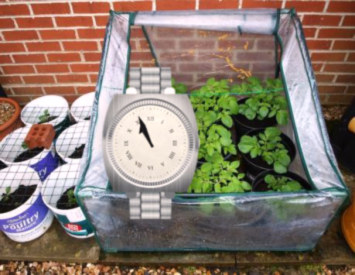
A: 10:56
